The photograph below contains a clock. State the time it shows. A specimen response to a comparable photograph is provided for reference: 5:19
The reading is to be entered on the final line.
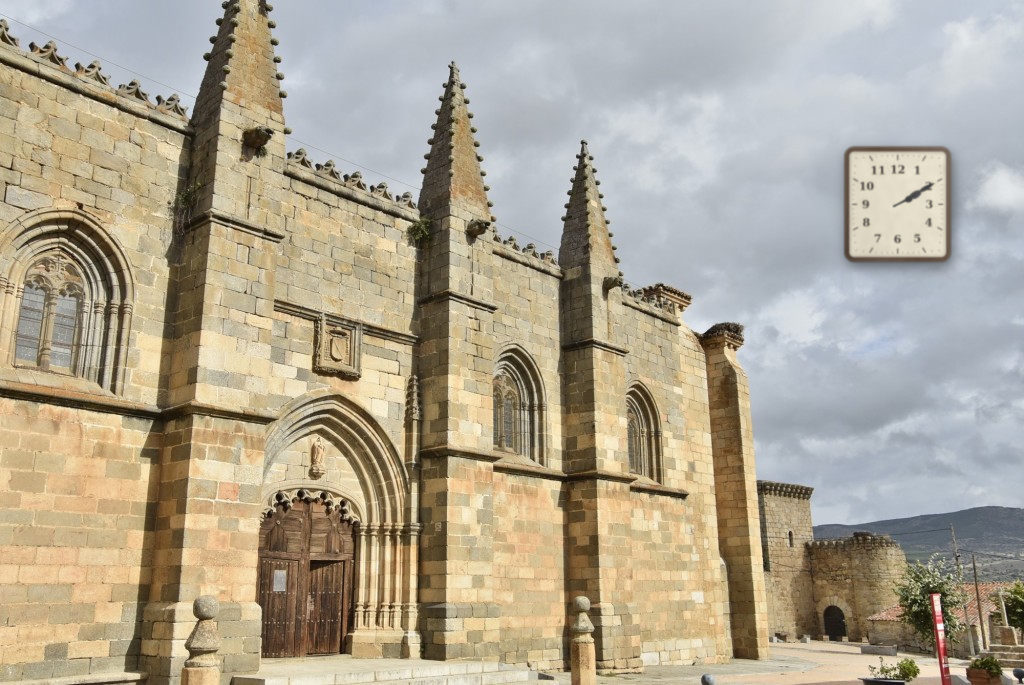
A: 2:10
